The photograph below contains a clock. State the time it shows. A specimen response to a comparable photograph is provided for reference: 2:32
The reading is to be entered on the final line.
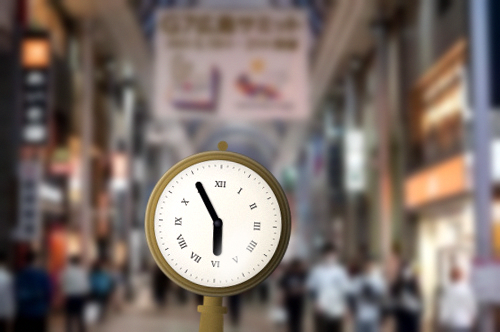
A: 5:55
